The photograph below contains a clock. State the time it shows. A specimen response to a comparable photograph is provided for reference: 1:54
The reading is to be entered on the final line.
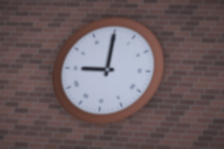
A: 9:00
